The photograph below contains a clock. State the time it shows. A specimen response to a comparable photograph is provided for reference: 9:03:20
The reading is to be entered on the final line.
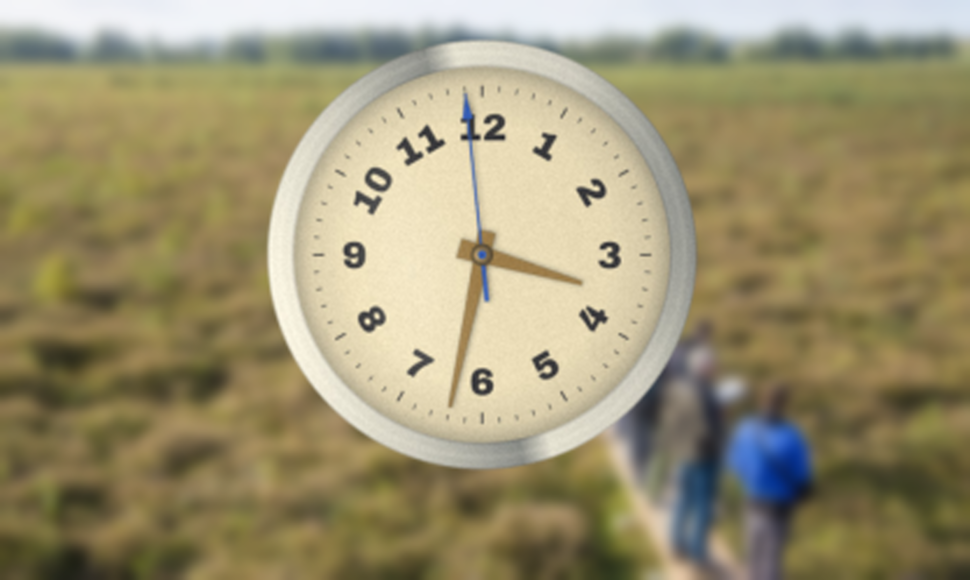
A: 3:31:59
